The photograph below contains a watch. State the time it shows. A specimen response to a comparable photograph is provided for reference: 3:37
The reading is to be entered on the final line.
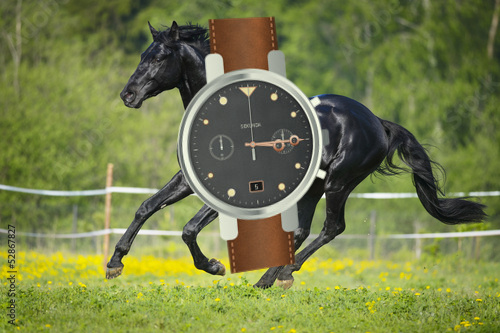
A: 3:15
